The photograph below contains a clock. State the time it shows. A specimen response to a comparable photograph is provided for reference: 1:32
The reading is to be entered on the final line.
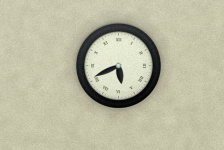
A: 5:41
